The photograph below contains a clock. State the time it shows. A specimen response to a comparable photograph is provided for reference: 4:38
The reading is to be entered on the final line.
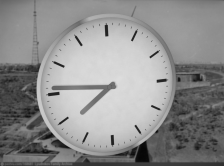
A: 7:46
